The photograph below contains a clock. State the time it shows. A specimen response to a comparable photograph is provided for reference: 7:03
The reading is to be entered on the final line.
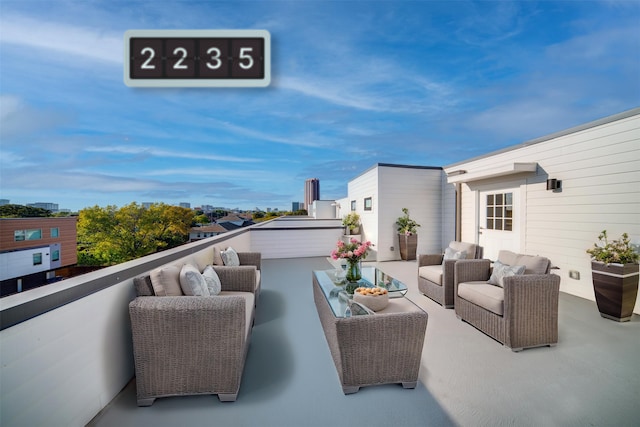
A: 22:35
